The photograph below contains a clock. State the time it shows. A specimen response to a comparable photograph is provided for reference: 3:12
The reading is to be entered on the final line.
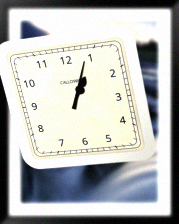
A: 1:04
